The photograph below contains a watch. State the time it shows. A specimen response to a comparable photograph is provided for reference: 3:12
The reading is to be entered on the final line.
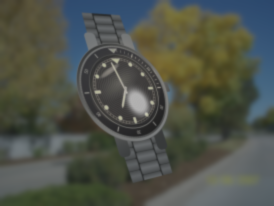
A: 6:58
